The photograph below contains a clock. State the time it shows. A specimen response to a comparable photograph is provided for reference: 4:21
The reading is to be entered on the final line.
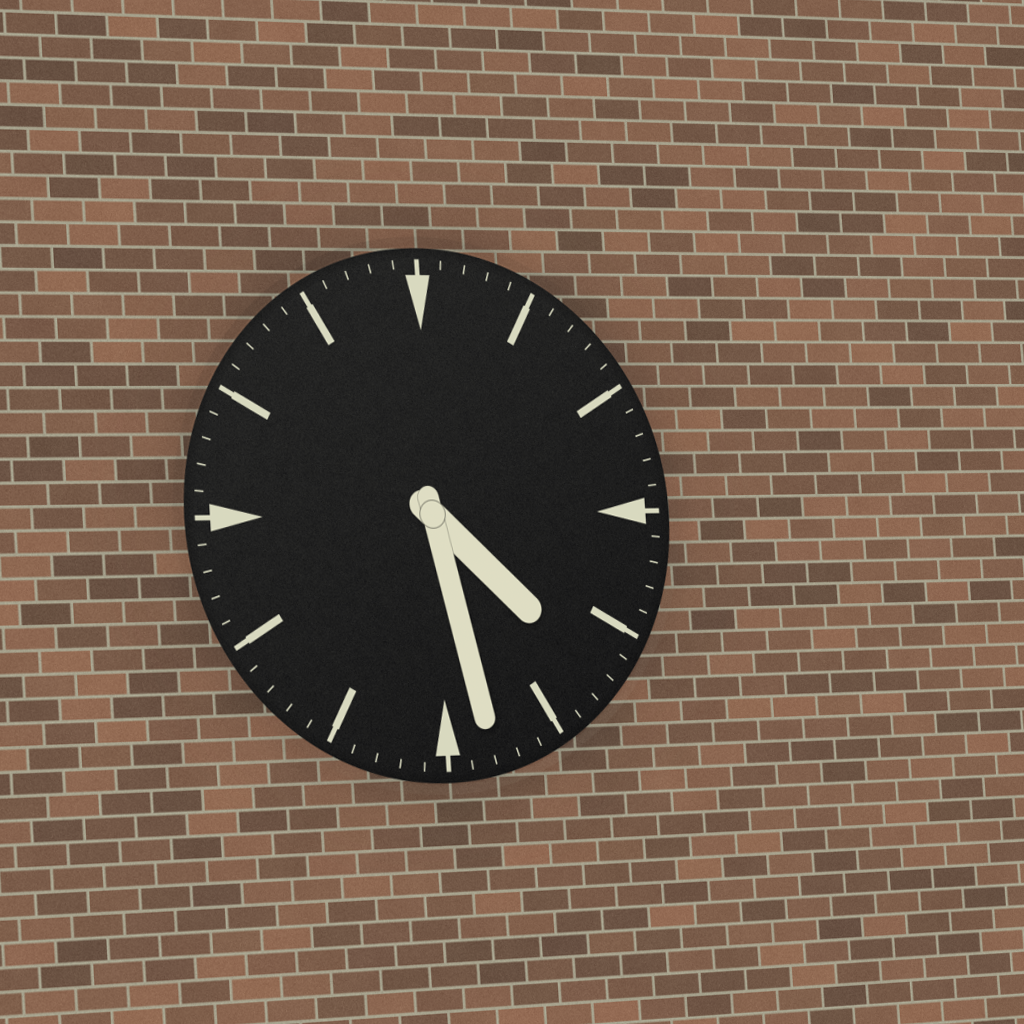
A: 4:28
